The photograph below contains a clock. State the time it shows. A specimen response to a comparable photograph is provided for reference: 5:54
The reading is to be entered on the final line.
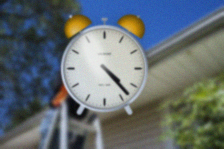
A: 4:23
